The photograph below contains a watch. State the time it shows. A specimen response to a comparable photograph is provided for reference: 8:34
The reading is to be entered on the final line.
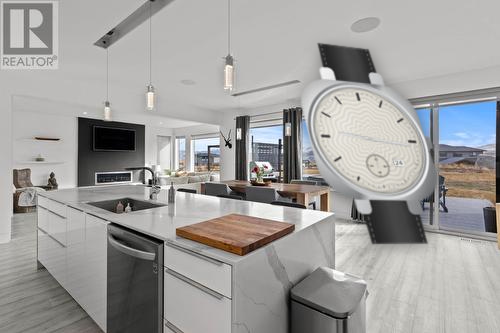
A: 9:16
